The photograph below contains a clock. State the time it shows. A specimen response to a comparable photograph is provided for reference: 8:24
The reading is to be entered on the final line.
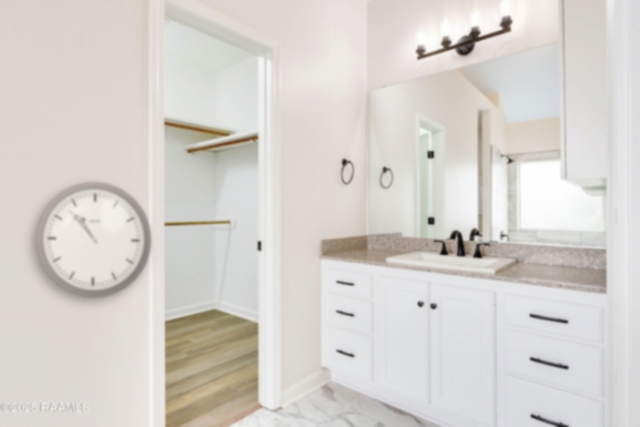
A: 10:53
